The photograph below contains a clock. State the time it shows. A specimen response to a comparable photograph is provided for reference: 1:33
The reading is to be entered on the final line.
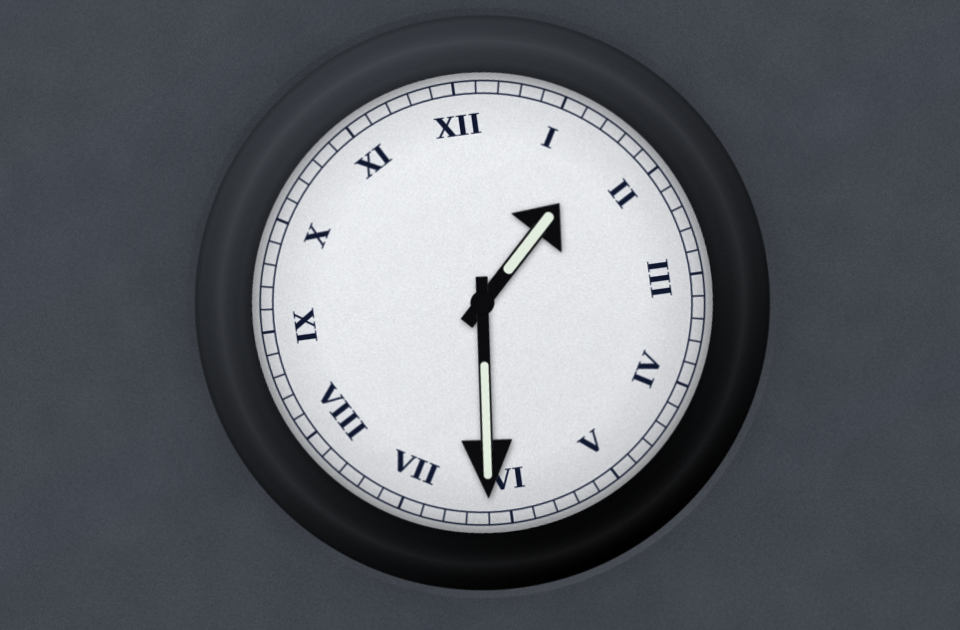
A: 1:31
